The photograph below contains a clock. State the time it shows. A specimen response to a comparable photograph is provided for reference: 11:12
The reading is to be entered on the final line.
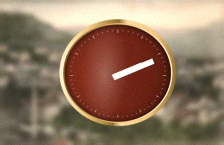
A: 2:11
